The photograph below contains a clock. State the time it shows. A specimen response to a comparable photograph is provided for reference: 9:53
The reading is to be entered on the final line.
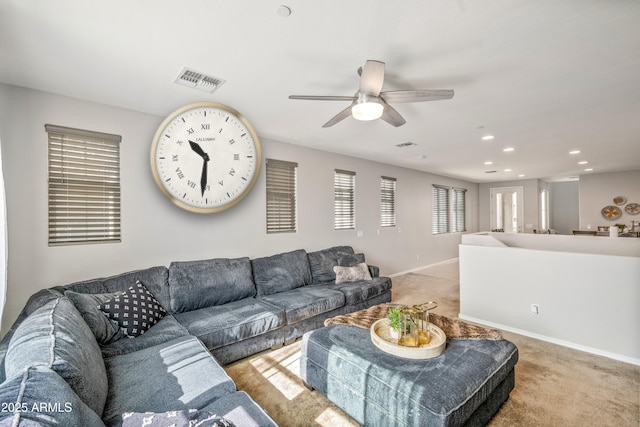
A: 10:31
